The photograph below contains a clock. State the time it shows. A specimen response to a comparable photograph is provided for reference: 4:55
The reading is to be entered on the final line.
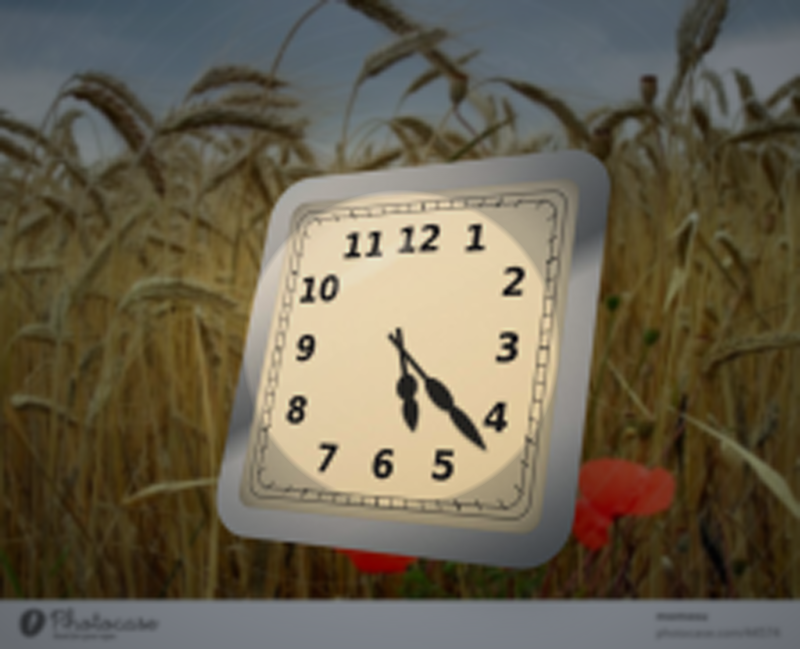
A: 5:22
